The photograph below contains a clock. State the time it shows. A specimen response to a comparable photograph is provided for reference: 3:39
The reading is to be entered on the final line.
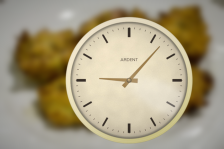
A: 9:07
